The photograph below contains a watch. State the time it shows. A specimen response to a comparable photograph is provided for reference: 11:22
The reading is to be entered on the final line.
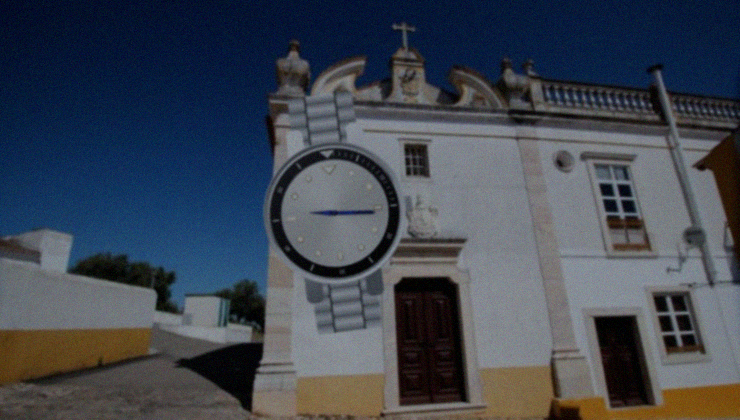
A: 9:16
